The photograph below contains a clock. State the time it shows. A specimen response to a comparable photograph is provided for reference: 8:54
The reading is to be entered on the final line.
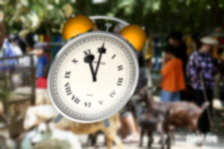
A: 11:00
